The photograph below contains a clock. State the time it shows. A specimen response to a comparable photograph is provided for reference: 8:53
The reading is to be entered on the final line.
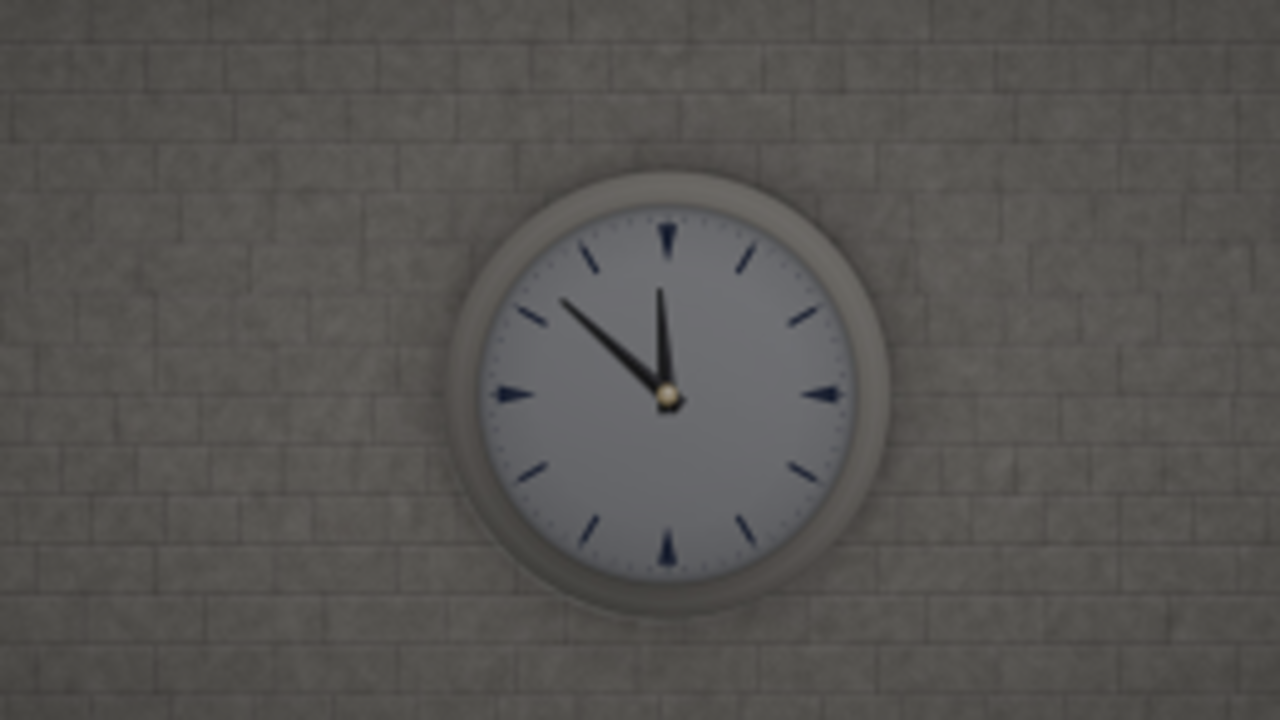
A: 11:52
